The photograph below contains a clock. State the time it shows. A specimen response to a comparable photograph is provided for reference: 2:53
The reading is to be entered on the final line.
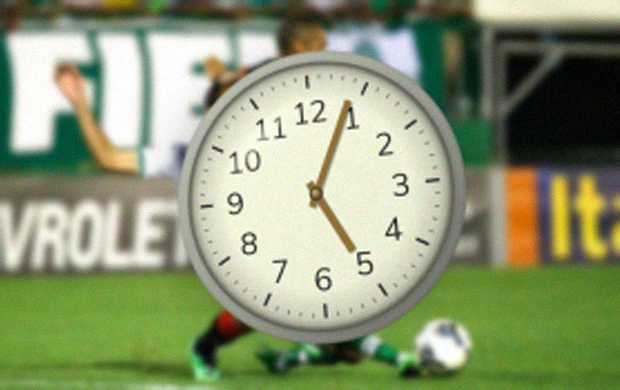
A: 5:04
